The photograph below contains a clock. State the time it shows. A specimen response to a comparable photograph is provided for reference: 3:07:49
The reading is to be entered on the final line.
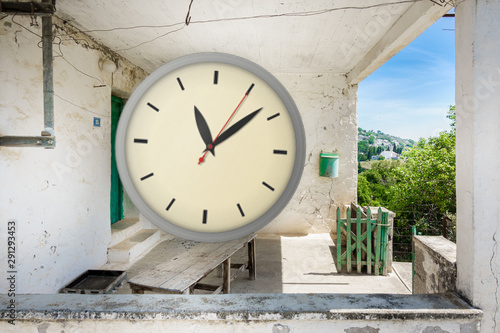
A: 11:08:05
